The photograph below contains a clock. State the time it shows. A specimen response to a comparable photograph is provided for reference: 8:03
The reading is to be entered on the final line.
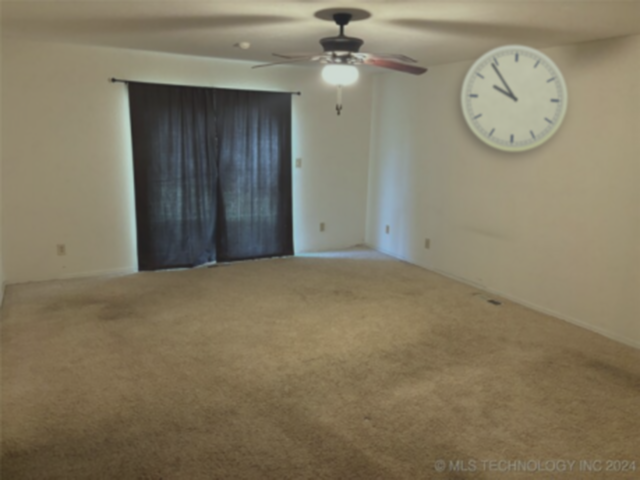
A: 9:54
